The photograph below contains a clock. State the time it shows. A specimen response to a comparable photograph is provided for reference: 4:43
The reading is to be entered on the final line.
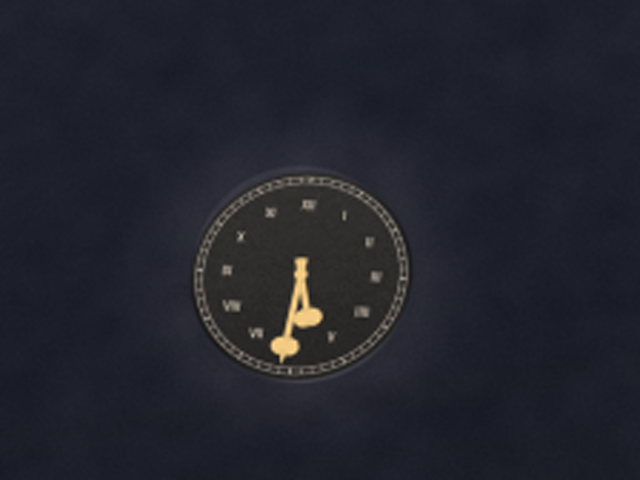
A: 5:31
